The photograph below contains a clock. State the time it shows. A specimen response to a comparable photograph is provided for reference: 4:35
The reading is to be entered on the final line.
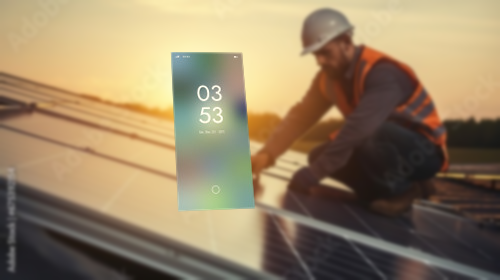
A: 3:53
